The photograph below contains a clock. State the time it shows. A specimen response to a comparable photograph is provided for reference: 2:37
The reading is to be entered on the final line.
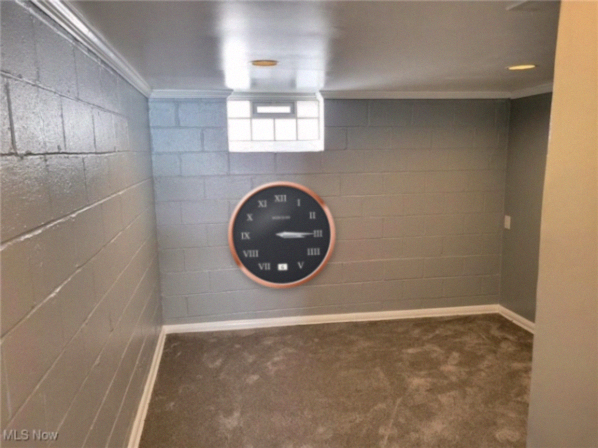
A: 3:15
